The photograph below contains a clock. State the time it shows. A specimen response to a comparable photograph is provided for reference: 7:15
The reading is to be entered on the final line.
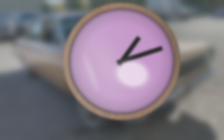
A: 1:12
